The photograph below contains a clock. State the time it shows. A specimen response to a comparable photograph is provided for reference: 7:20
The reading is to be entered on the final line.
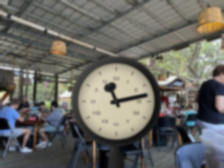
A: 11:13
